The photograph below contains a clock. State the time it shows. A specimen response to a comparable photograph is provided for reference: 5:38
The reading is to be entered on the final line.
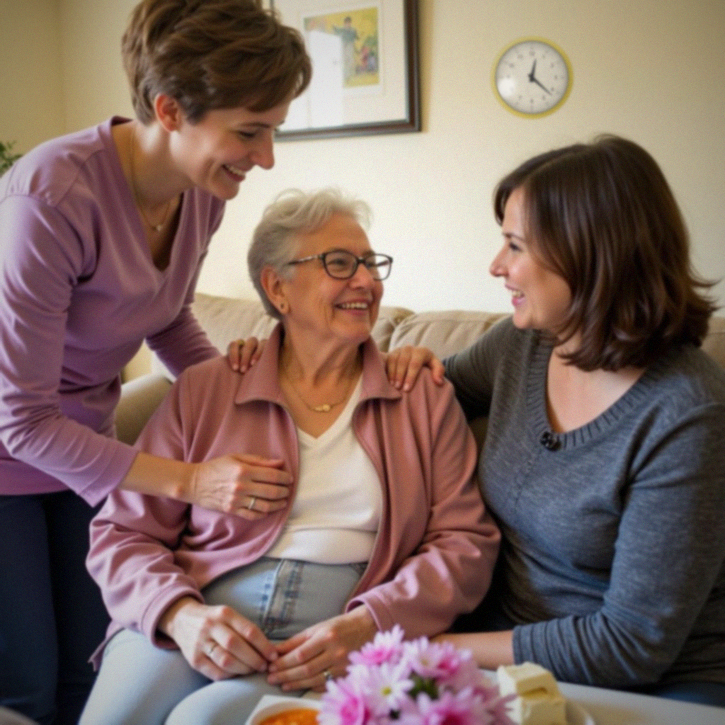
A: 12:22
